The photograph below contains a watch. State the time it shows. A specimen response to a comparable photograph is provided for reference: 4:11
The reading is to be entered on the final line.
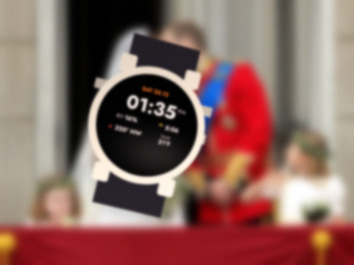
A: 1:35
